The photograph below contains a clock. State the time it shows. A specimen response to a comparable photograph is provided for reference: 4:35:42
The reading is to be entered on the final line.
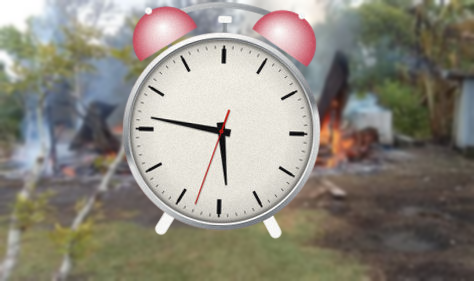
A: 5:46:33
